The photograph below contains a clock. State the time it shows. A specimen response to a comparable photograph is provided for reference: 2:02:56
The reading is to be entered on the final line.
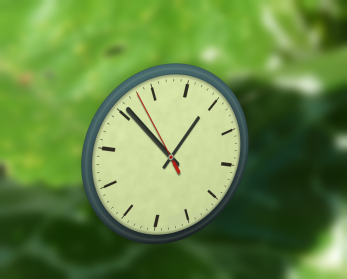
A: 12:50:53
